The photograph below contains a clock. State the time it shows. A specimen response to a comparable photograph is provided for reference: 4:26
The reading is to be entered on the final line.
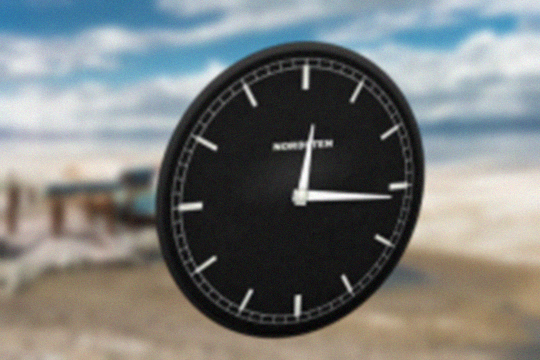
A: 12:16
